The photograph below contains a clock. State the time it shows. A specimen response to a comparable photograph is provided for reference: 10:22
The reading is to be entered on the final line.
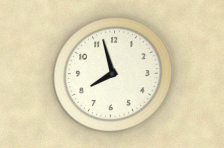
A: 7:57
